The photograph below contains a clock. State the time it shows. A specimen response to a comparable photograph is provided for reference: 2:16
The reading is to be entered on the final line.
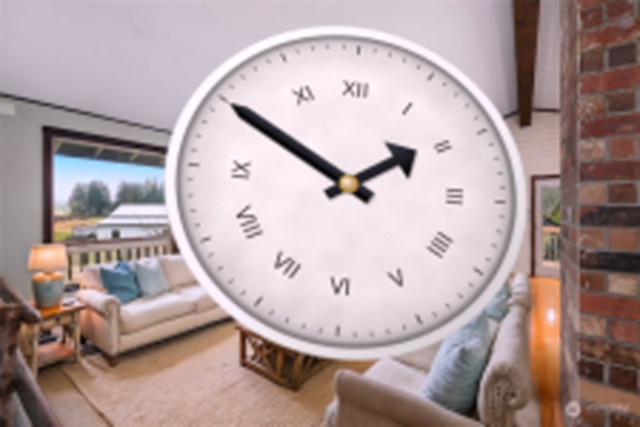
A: 1:50
